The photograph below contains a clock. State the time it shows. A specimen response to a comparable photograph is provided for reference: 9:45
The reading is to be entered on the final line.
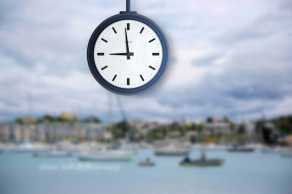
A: 8:59
